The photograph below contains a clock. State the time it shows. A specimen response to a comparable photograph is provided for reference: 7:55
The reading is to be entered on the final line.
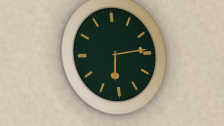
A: 6:14
